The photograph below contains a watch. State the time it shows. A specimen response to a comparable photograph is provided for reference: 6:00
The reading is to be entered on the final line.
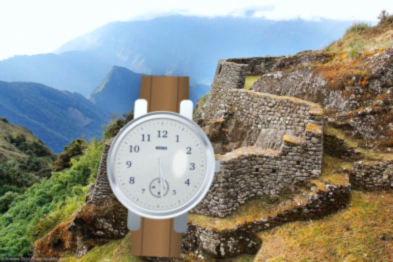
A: 5:29
